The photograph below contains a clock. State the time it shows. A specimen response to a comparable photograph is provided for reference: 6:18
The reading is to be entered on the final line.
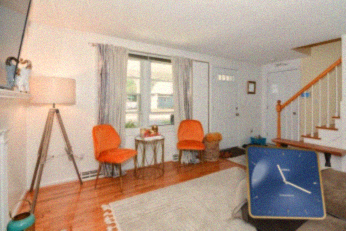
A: 11:19
